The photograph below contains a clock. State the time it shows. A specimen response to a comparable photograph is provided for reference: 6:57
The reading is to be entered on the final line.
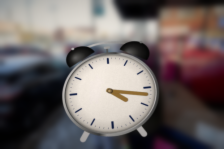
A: 4:17
